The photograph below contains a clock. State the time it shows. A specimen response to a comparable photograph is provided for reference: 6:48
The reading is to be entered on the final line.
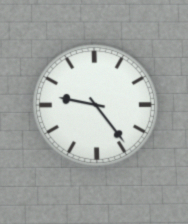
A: 9:24
